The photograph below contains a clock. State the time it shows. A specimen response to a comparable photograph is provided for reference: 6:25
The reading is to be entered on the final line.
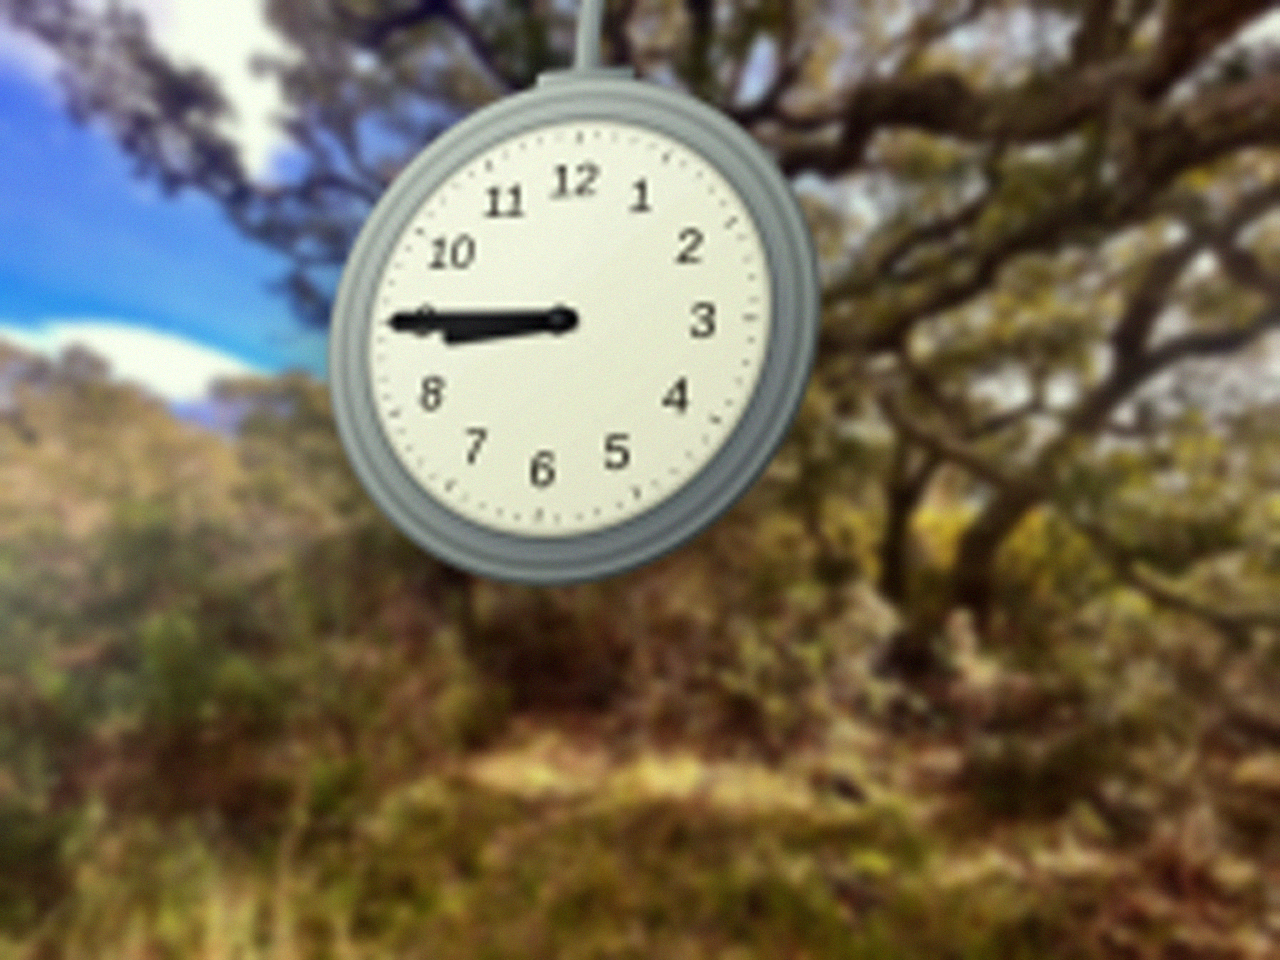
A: 8:45
